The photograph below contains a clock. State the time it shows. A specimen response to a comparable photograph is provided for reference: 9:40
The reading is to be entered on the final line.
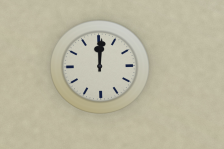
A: 12:01
